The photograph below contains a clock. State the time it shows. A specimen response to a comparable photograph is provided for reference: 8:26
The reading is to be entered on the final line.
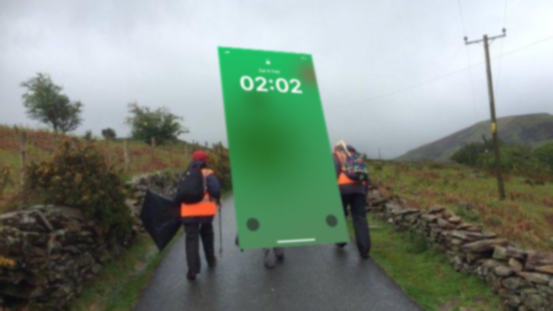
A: 2:02
